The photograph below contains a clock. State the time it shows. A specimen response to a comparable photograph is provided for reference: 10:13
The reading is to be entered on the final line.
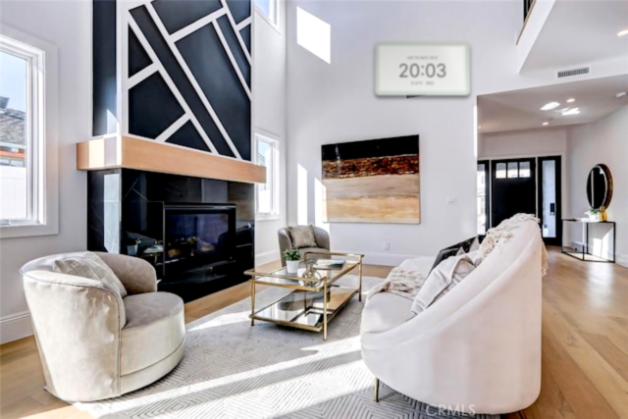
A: 20:03
